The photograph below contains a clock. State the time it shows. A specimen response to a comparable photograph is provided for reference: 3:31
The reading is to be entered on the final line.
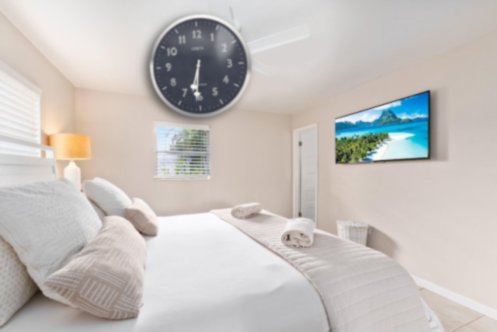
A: 6:31
